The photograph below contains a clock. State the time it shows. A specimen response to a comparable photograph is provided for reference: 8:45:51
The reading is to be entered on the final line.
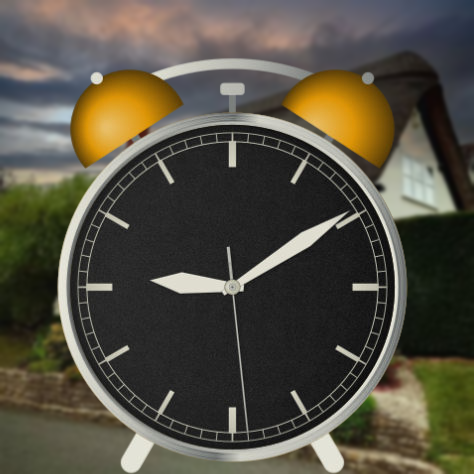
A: 9:09:29
